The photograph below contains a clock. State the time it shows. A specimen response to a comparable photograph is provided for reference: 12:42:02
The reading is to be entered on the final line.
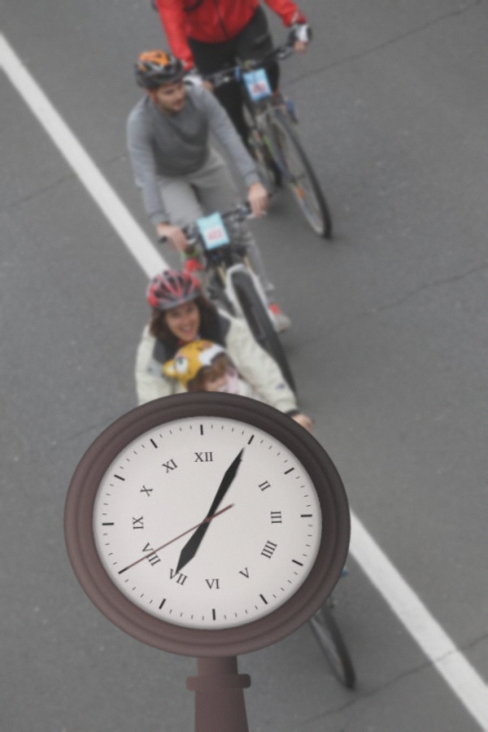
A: 7:04:40
